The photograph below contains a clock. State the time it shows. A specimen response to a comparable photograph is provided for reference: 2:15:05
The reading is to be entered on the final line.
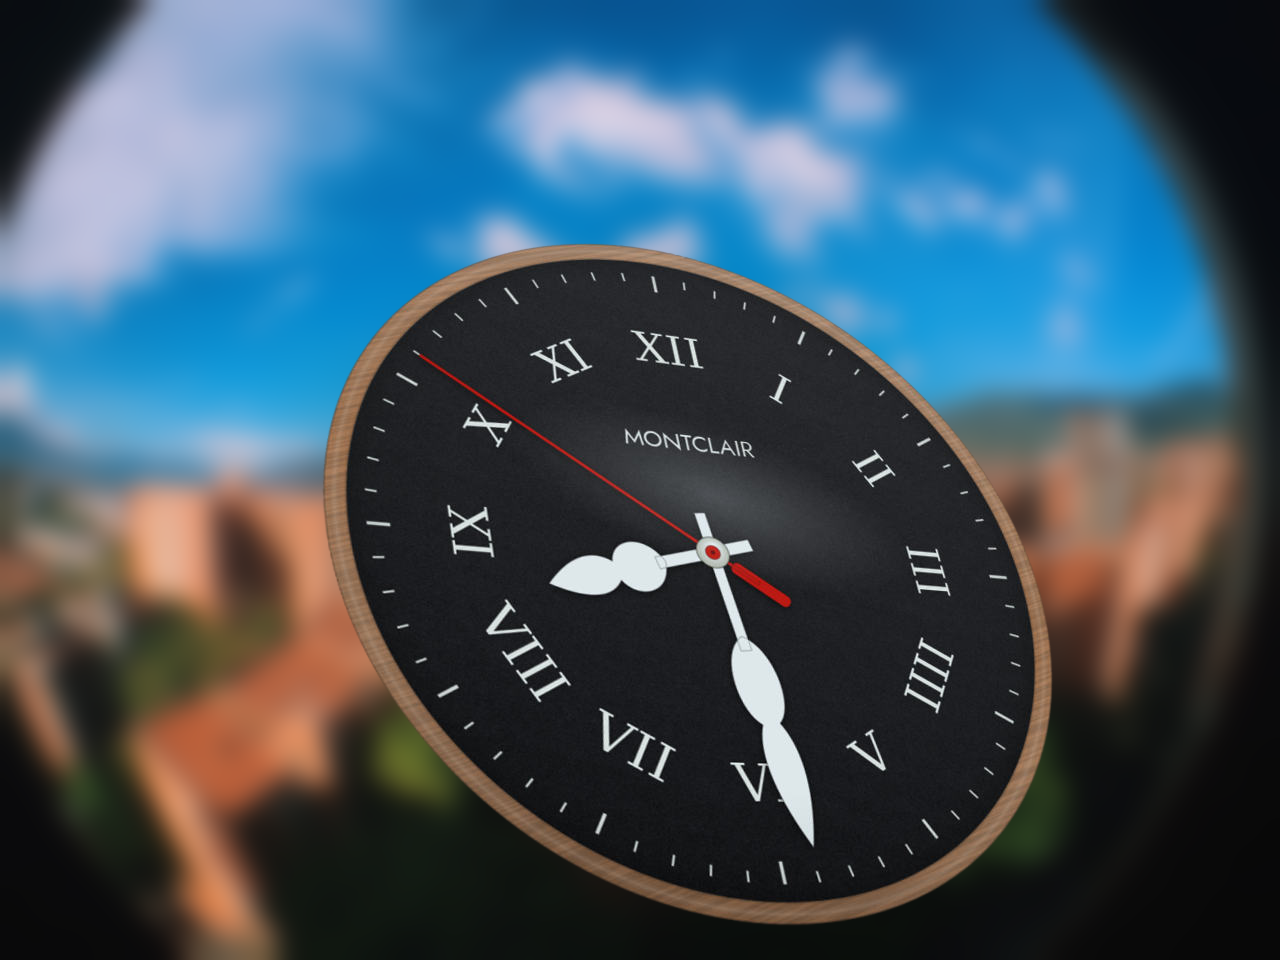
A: 8:28:51
